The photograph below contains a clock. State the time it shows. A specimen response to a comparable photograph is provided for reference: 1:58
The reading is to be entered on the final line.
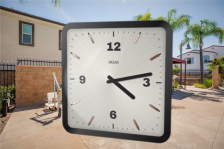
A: 4:13
